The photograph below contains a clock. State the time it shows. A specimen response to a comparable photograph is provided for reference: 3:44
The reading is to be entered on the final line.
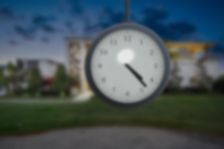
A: 4:23
